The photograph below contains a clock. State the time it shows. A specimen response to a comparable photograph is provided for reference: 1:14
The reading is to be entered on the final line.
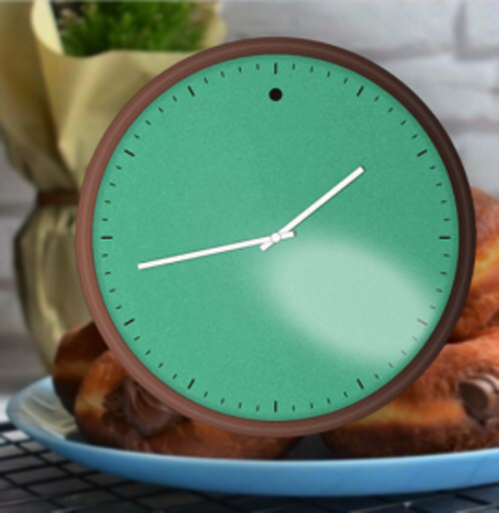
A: 1:43
